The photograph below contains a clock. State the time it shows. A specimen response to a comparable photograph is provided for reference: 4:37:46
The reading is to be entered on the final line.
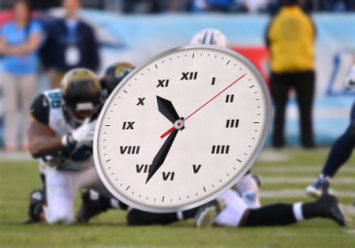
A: 10:33:08
